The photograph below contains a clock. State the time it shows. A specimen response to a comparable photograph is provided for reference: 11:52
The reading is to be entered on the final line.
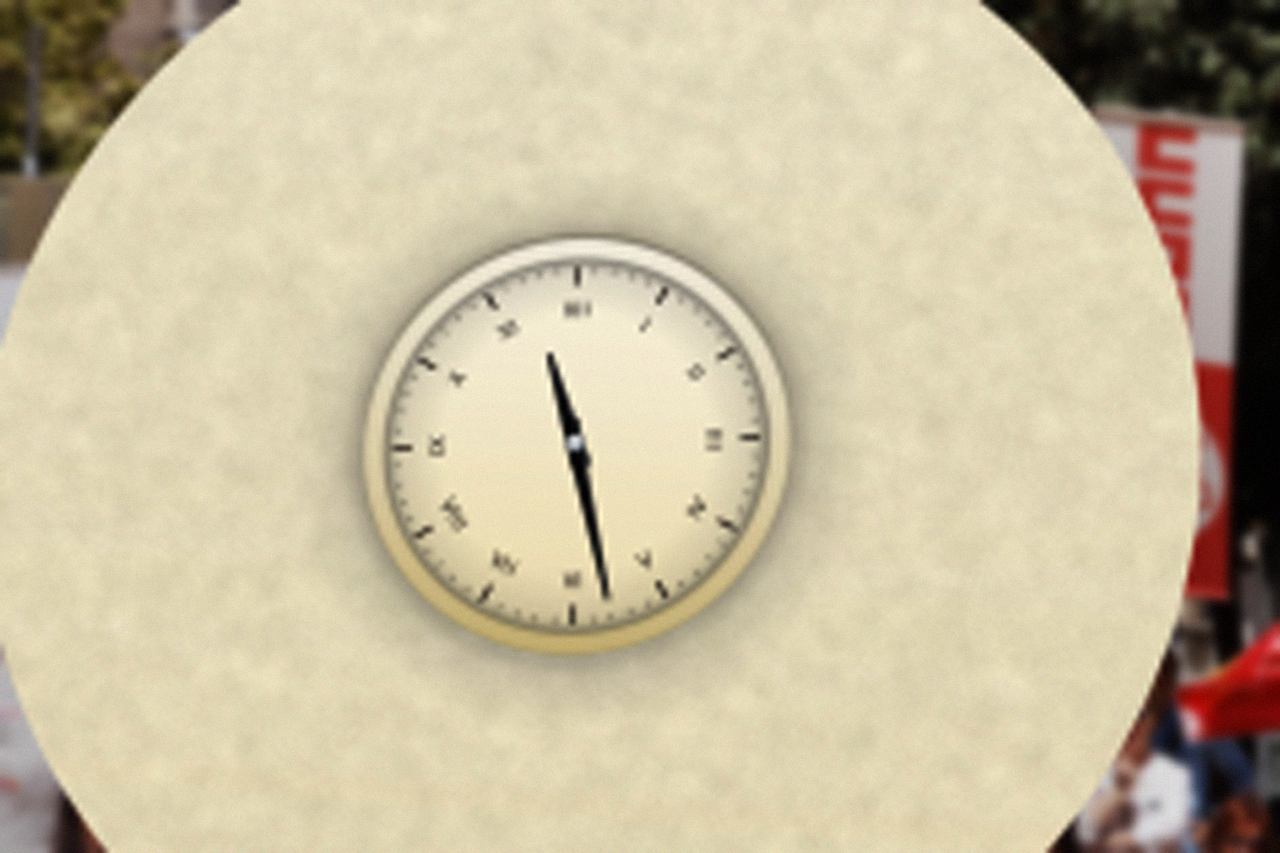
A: 11:28
